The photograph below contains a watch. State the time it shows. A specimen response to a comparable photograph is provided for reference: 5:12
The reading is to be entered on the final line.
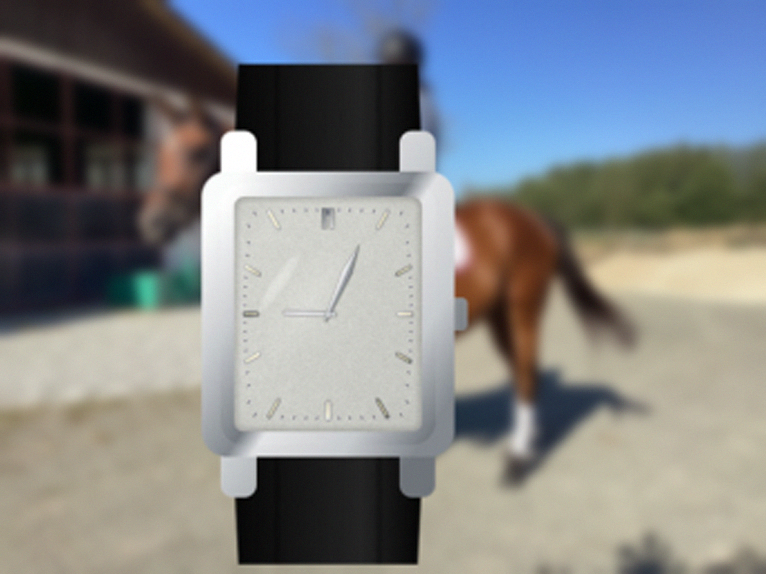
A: 9:04
